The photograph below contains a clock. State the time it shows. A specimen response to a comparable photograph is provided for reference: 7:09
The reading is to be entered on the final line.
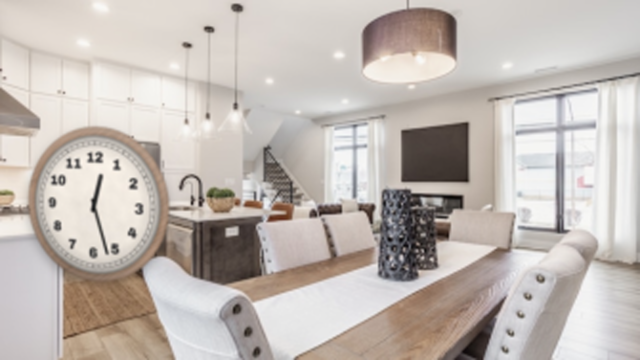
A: 12:27
